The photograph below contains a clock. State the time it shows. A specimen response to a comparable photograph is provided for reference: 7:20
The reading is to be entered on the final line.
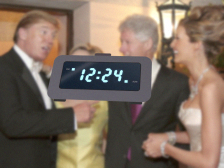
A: 12:24
